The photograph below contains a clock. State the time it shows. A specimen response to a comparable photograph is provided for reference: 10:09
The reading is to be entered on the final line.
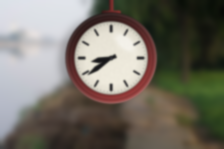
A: 8:39
